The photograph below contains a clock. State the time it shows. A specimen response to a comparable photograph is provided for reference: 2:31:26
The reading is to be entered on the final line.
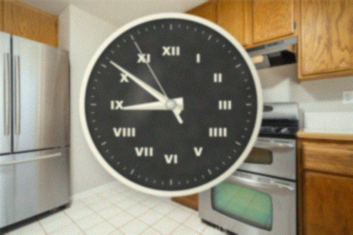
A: 8:50:55
